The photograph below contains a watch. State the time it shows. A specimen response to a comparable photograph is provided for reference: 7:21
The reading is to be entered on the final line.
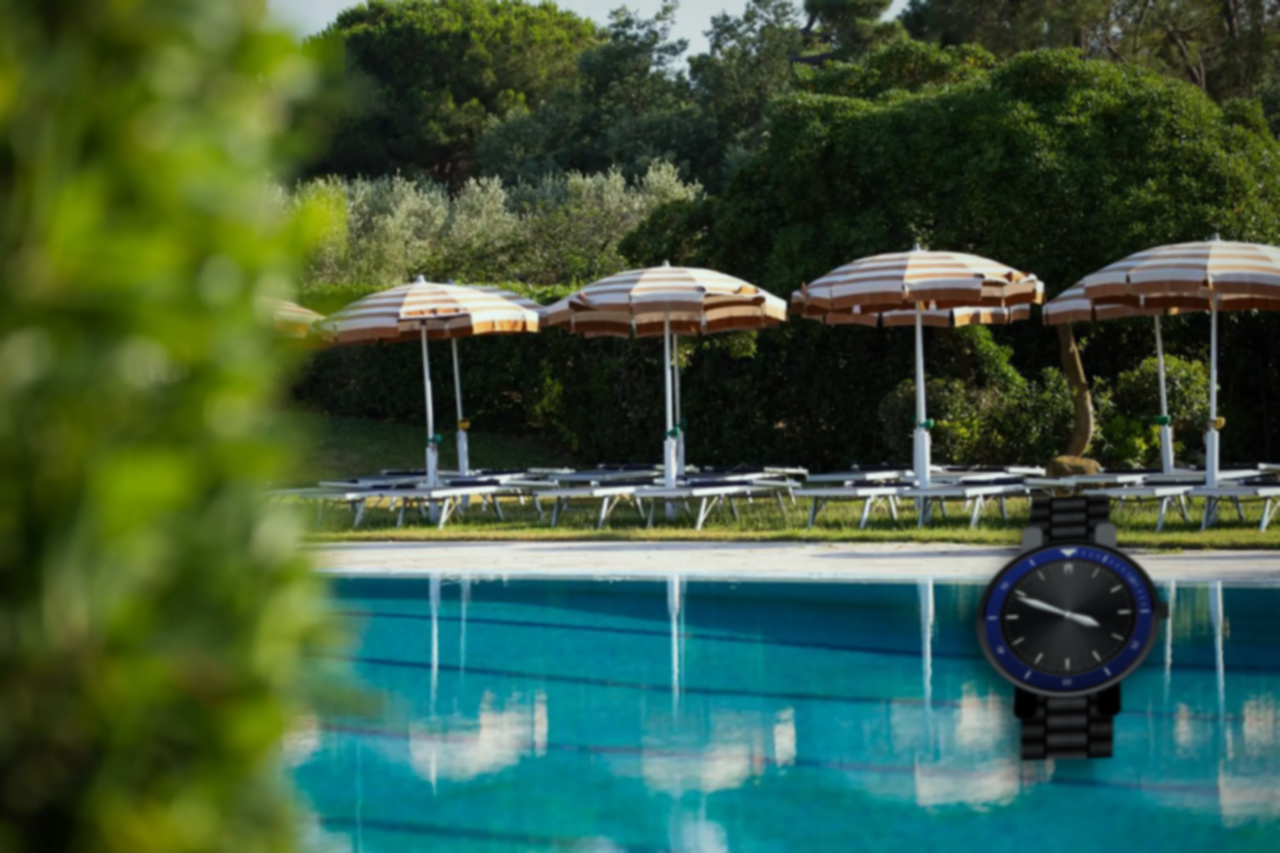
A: 3:49
